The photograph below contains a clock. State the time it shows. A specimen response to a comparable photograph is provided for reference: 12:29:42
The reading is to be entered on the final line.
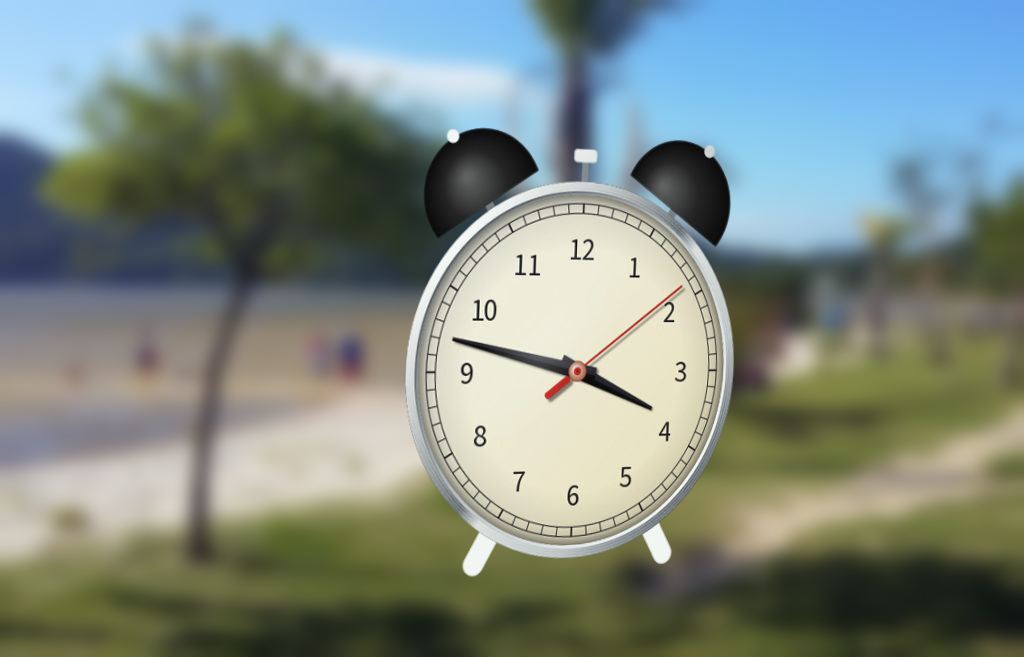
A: 3:47:09
